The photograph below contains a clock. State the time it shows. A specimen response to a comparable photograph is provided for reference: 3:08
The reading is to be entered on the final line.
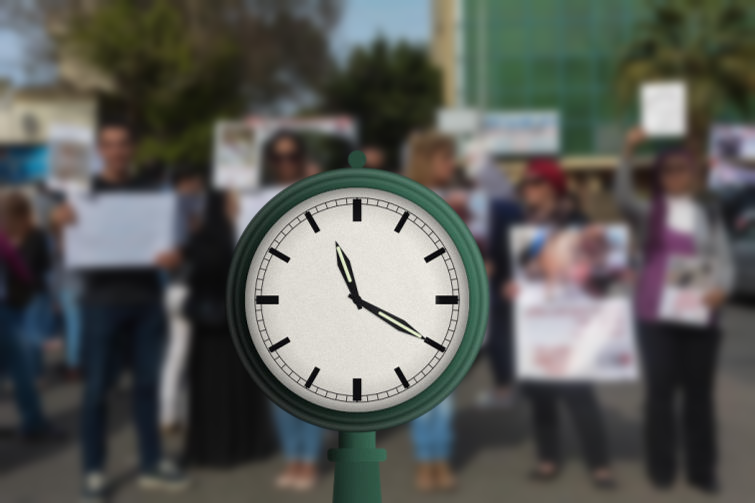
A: 11:20
